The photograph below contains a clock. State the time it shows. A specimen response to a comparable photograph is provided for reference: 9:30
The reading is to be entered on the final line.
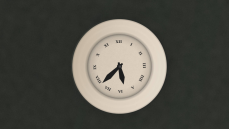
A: 5:38
